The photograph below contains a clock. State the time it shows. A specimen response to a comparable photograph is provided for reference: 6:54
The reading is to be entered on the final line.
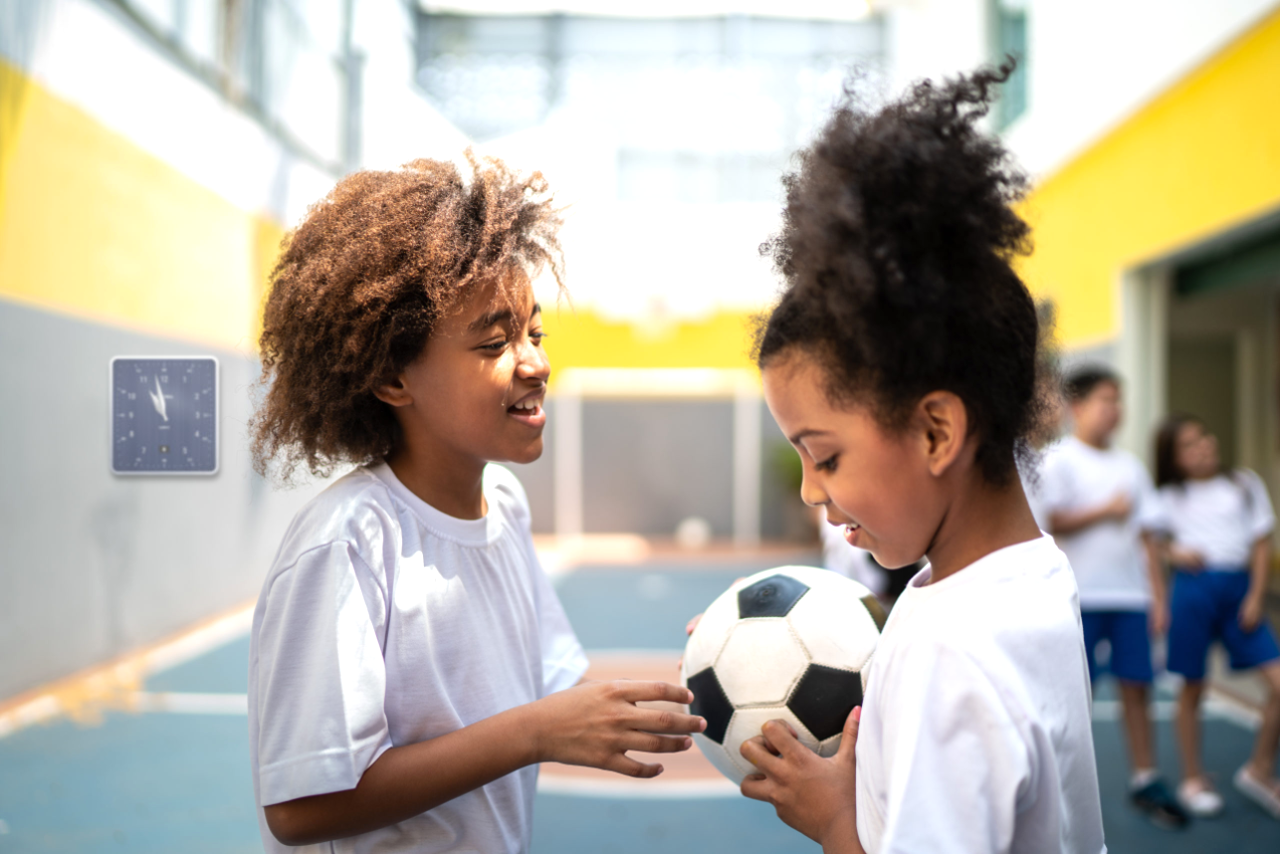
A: 10:58
